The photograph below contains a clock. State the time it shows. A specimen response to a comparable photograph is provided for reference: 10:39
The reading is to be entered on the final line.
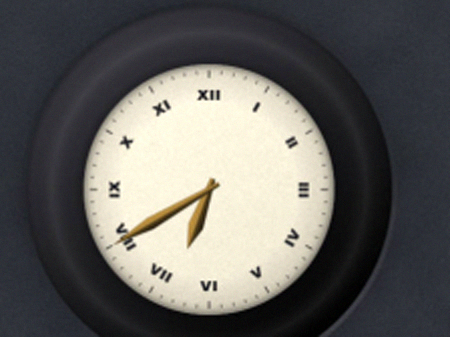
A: 6:40
